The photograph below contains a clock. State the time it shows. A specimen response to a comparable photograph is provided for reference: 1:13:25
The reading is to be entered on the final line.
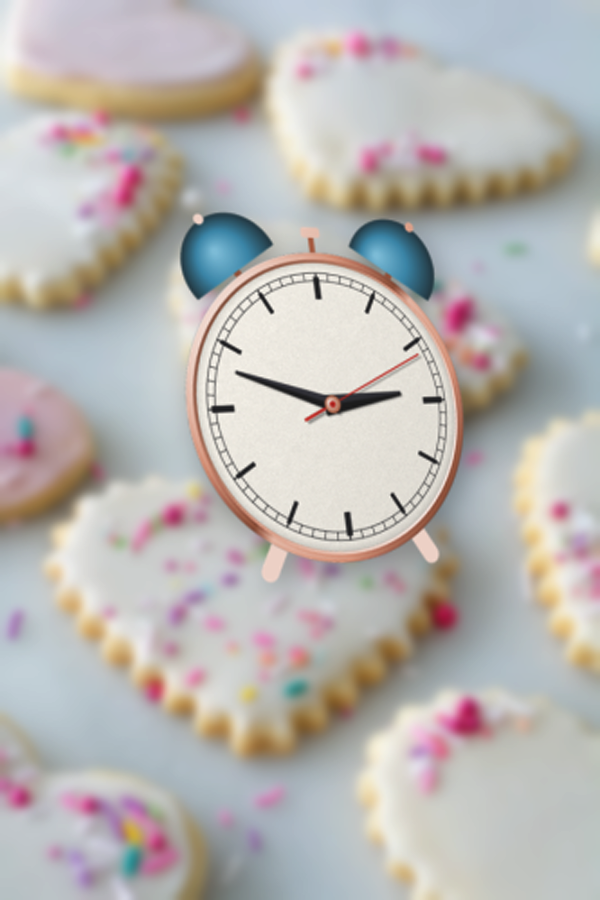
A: 2:48:11
